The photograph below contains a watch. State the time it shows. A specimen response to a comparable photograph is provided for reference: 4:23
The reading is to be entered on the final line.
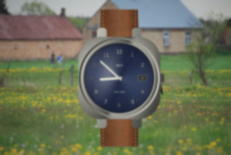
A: 8:52
